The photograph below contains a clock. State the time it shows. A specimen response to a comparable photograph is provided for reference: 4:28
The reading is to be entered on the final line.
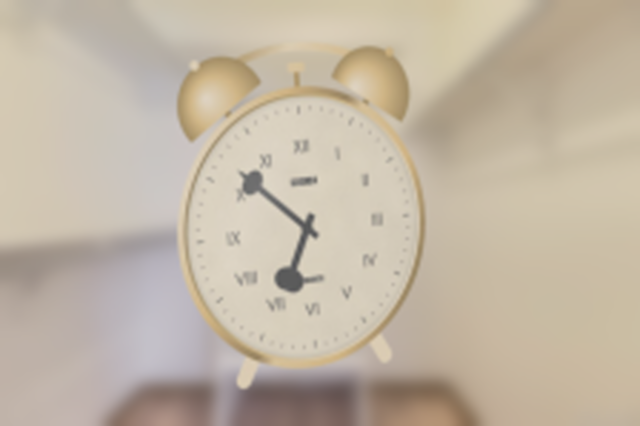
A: 6:52
